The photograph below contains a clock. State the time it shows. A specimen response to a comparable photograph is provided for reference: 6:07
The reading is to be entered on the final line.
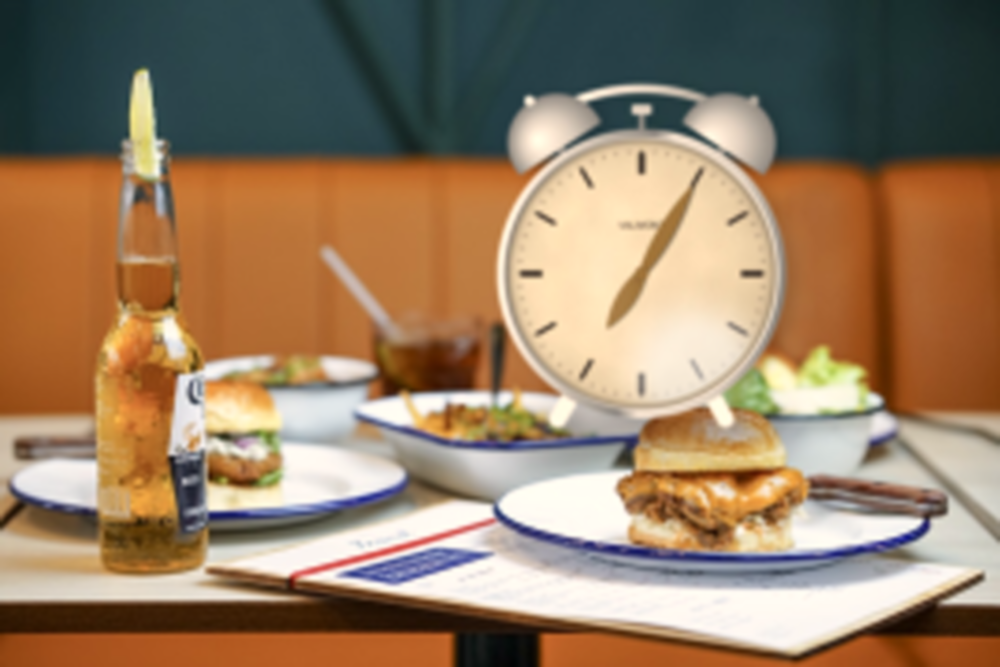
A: 7:05
